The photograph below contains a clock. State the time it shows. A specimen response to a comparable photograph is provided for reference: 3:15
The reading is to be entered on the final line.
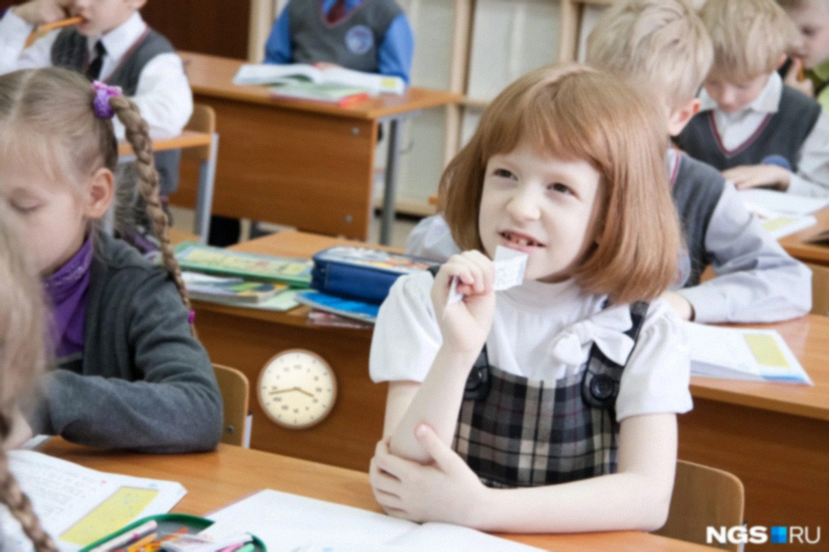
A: 3:43
